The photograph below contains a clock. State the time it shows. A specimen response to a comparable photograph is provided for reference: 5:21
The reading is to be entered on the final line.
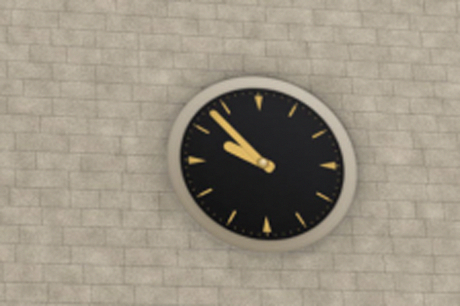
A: 9:53
